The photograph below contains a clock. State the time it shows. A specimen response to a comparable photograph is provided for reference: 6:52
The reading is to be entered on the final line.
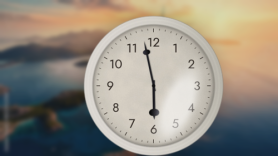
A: 5:58
